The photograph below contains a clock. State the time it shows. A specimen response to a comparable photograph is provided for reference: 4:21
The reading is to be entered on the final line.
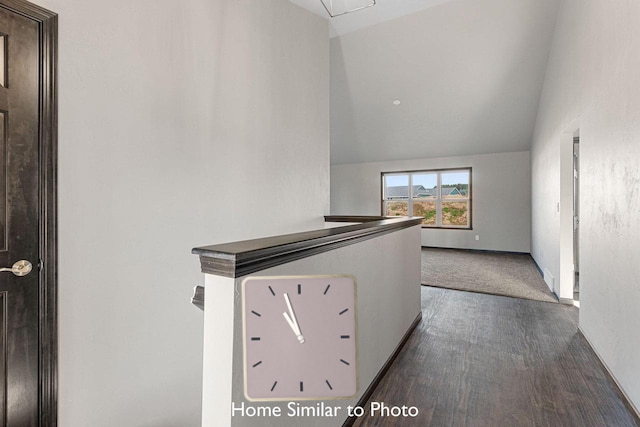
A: 10:57
